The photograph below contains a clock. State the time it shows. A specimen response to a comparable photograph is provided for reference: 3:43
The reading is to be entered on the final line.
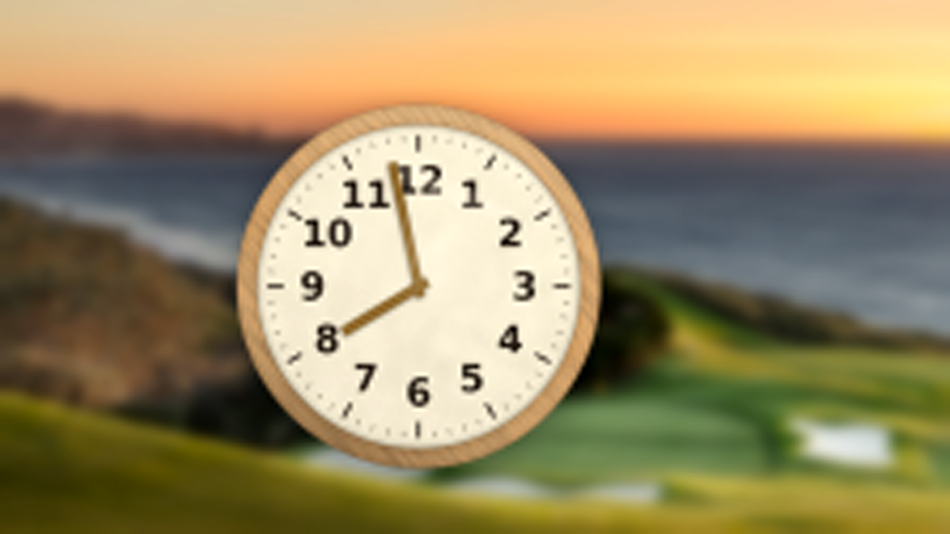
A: 7:58
